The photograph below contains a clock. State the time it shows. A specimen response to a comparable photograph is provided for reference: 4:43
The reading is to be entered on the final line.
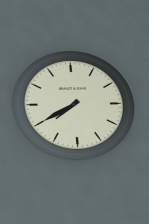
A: 7:40
